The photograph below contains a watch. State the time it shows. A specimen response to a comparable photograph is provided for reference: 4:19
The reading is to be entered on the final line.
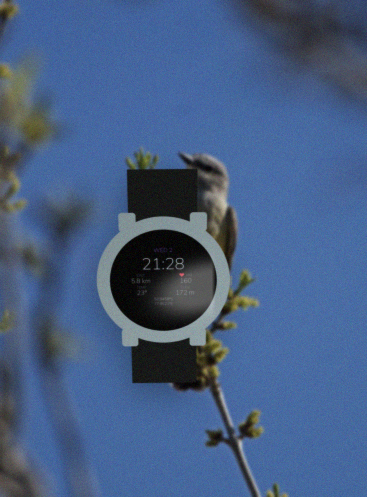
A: 21:28
